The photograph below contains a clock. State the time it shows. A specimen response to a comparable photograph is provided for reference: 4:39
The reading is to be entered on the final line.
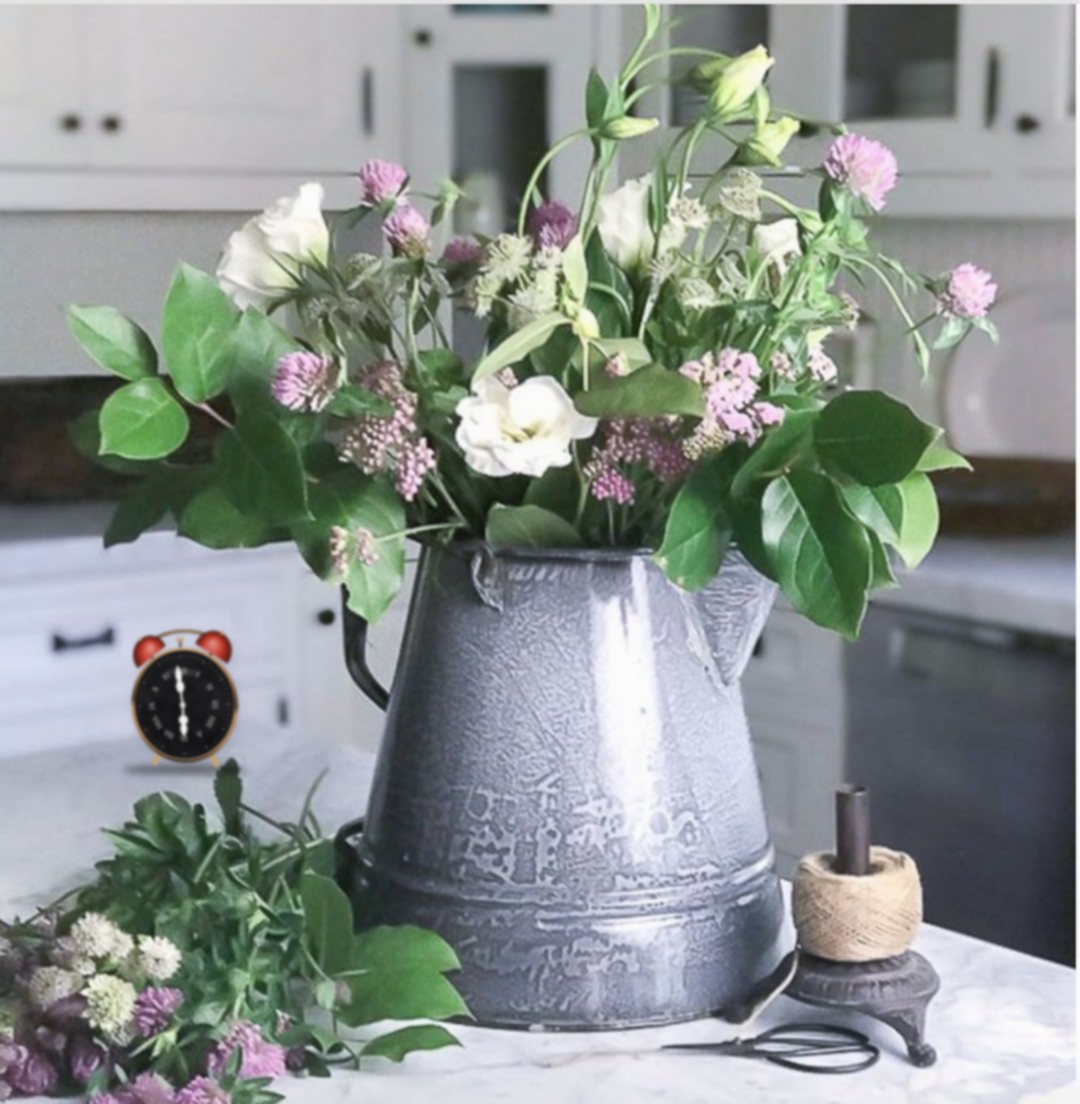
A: 5:59
